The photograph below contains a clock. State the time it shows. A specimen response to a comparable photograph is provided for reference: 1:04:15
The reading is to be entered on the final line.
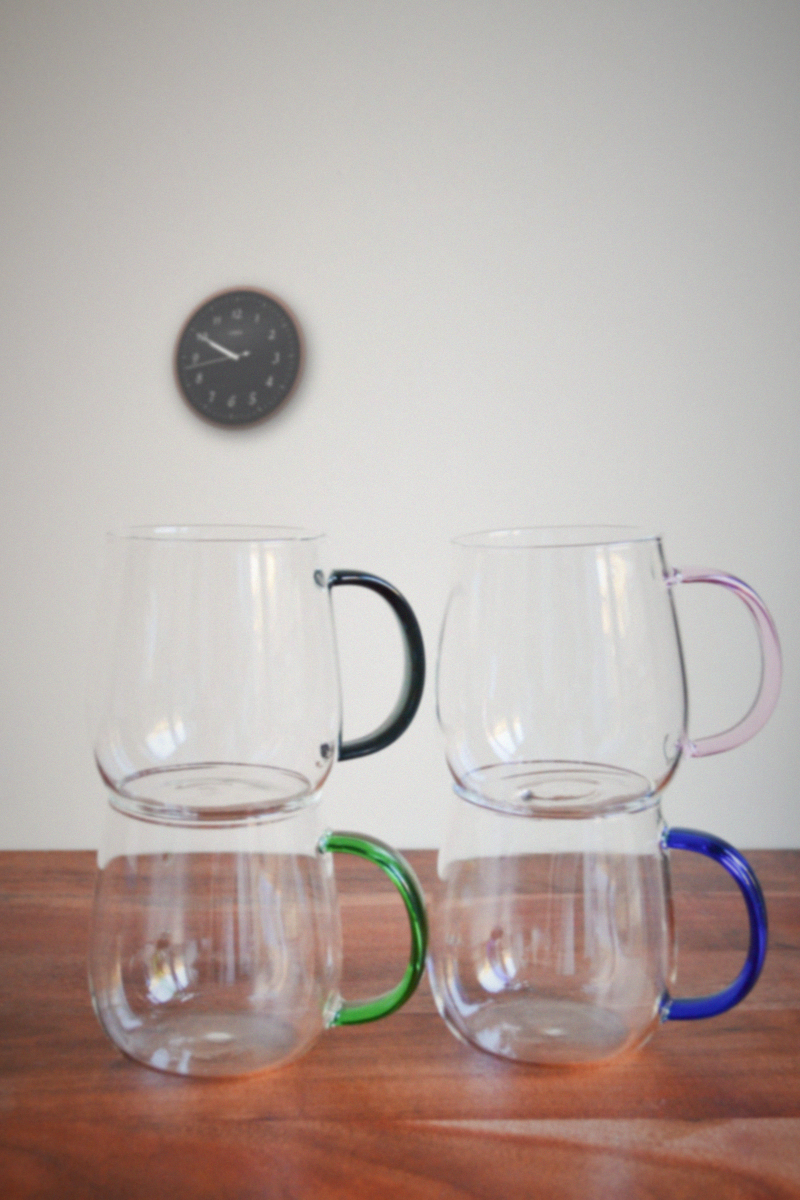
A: 9:49:43
